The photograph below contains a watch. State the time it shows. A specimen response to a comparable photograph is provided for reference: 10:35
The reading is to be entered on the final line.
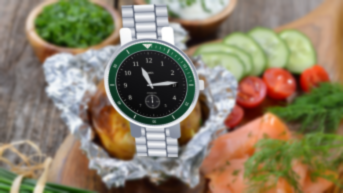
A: 11:14
